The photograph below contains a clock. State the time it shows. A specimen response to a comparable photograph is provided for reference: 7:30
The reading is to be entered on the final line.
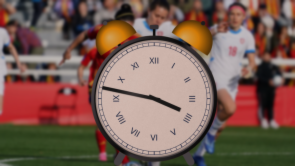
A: 3:47
